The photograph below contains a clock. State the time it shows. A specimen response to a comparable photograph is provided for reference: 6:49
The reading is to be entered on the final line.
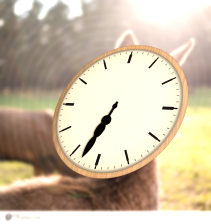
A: 6:33
